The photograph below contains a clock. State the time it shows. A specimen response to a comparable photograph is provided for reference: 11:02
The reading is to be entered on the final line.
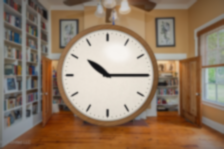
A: 10:15
